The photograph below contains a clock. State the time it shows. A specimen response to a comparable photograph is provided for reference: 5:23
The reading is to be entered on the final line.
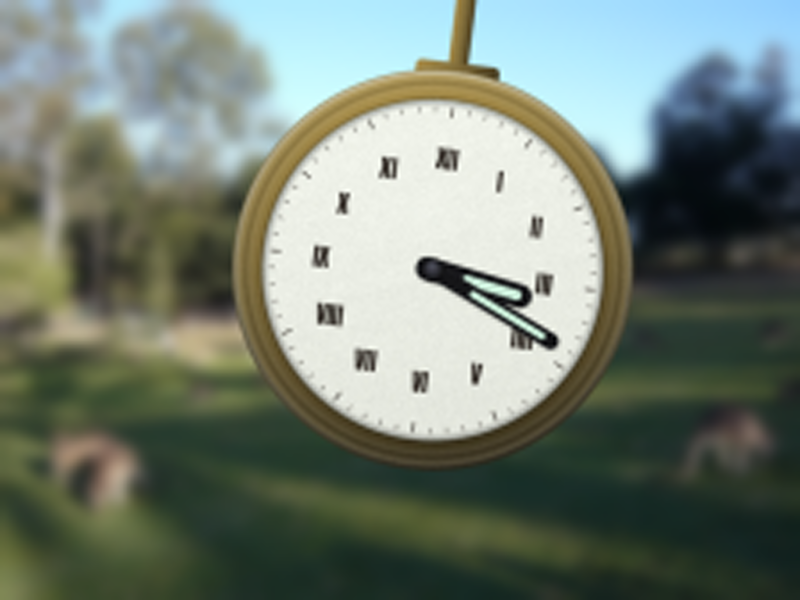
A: 3:19
